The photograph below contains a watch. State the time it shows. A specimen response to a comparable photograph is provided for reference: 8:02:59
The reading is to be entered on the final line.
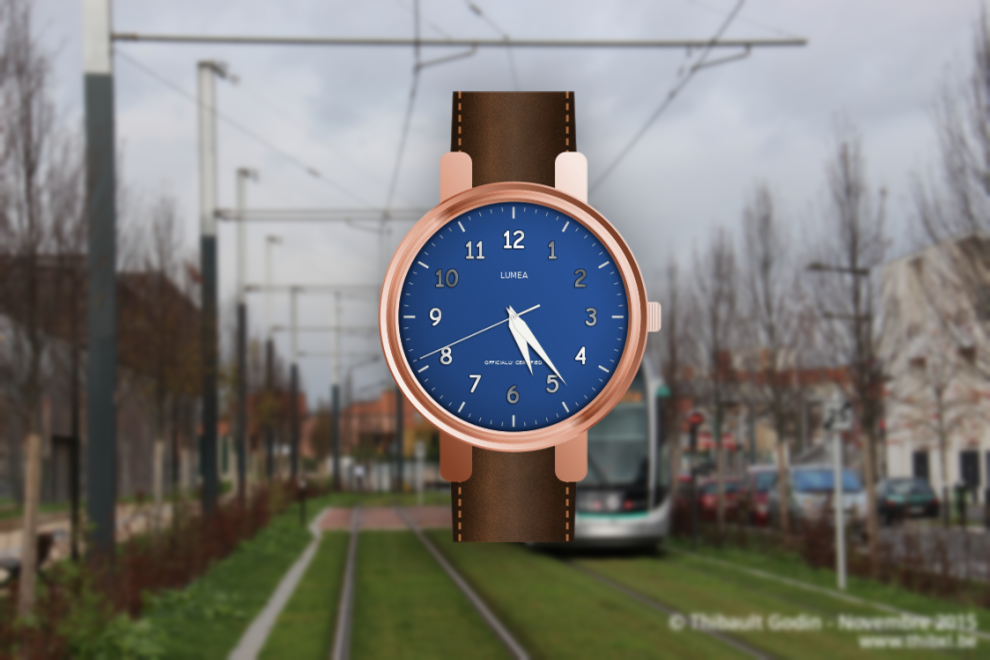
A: 5:23:41
